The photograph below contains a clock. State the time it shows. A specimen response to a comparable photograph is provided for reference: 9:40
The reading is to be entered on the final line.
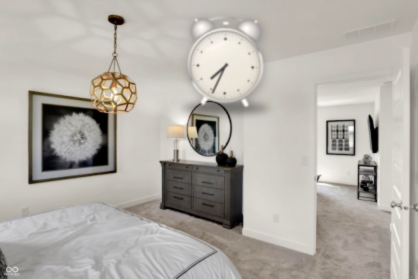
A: 7:34
